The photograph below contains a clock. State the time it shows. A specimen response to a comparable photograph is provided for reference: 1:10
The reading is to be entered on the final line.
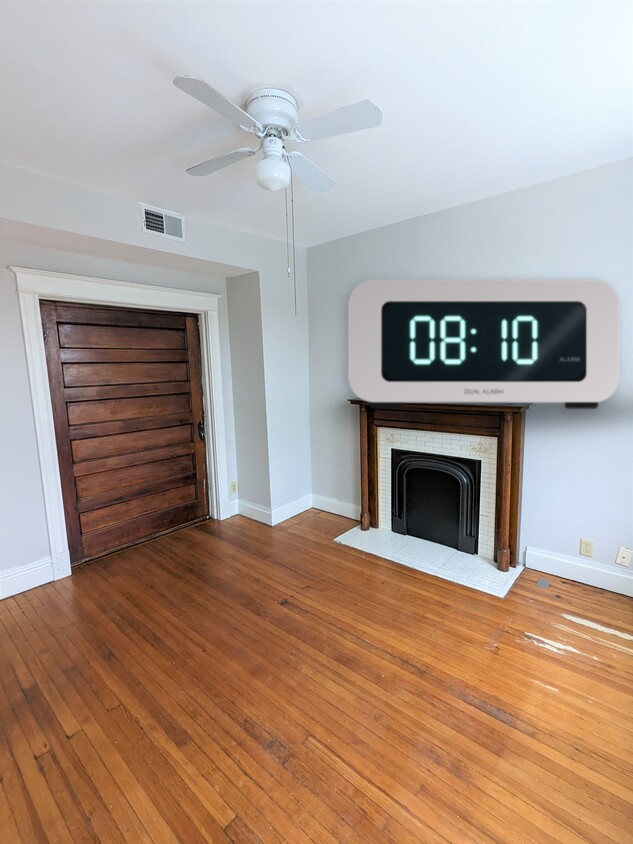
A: 8:10
